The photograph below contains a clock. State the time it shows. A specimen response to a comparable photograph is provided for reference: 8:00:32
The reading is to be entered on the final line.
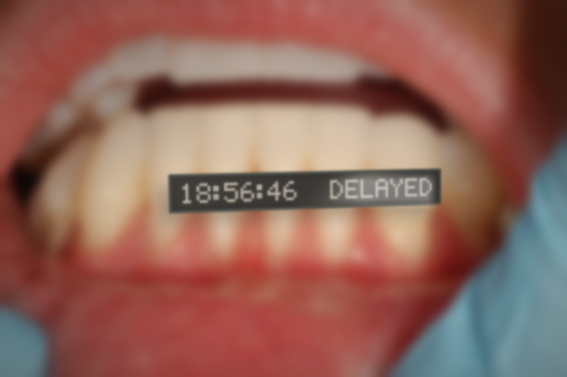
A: 18:56:46
